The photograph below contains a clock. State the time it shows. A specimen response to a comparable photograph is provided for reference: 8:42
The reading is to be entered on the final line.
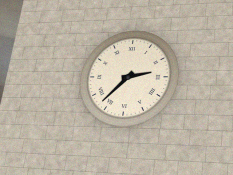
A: 2:37
